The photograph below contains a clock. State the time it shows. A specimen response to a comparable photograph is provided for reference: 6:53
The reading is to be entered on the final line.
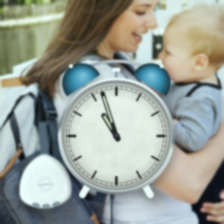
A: 10:57
